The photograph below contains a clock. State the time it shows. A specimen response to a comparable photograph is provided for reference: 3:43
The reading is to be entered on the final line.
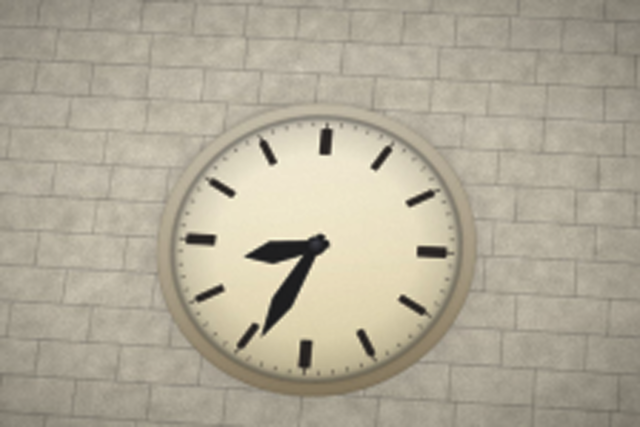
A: 8:34
